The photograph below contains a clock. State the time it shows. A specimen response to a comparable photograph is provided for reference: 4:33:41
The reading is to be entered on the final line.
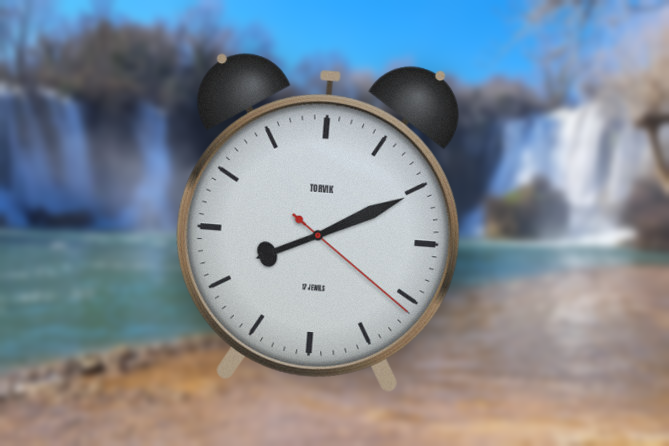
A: 8:10:21
